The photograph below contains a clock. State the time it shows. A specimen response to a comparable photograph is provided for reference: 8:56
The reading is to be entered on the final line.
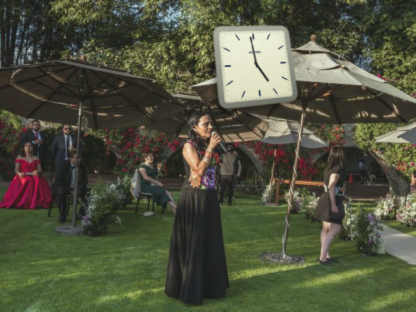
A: 4:59
